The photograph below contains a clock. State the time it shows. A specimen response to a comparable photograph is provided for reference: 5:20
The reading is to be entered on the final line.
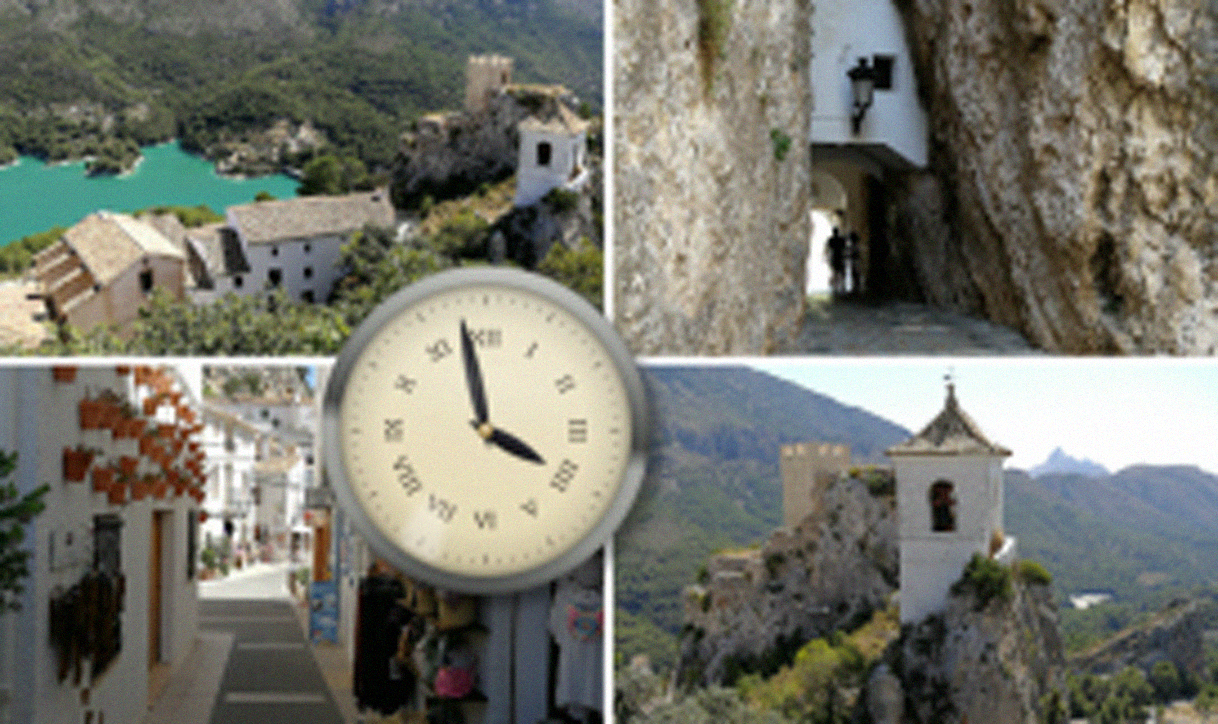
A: 3:58
